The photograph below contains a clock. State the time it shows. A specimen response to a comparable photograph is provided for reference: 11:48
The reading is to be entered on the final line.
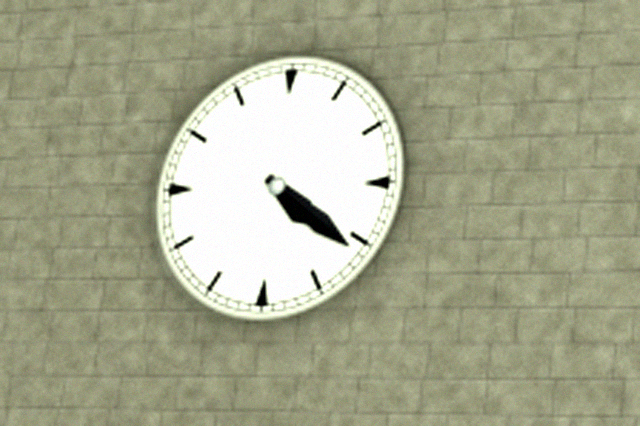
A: 4:21
